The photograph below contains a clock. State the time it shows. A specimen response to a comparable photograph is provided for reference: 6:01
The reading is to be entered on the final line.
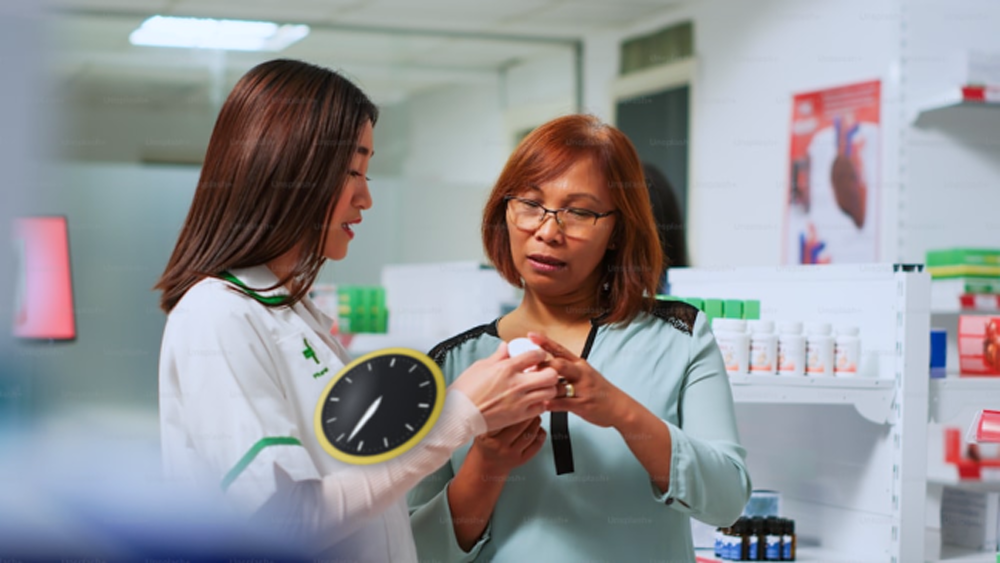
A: 6:33
